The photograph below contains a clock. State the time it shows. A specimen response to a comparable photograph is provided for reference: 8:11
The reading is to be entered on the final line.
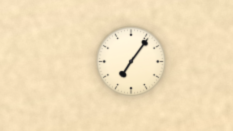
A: 7:06
